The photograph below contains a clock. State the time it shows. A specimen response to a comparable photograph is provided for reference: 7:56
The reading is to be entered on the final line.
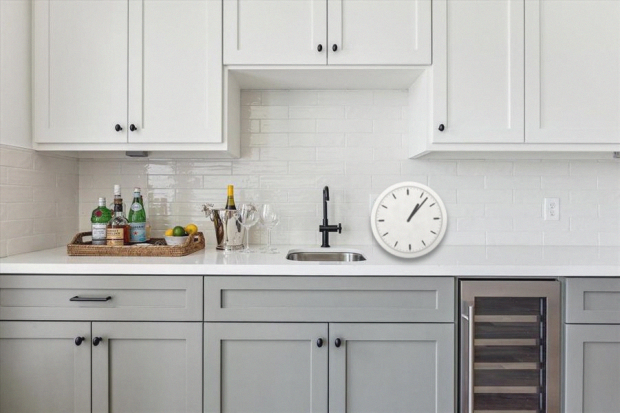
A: 1:07
